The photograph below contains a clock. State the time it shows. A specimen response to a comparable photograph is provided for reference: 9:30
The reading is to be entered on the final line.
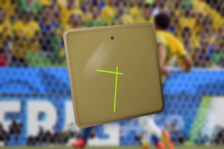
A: 9:32
